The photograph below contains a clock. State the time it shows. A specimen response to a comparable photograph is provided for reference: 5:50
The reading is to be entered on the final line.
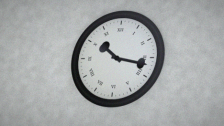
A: 10:17
